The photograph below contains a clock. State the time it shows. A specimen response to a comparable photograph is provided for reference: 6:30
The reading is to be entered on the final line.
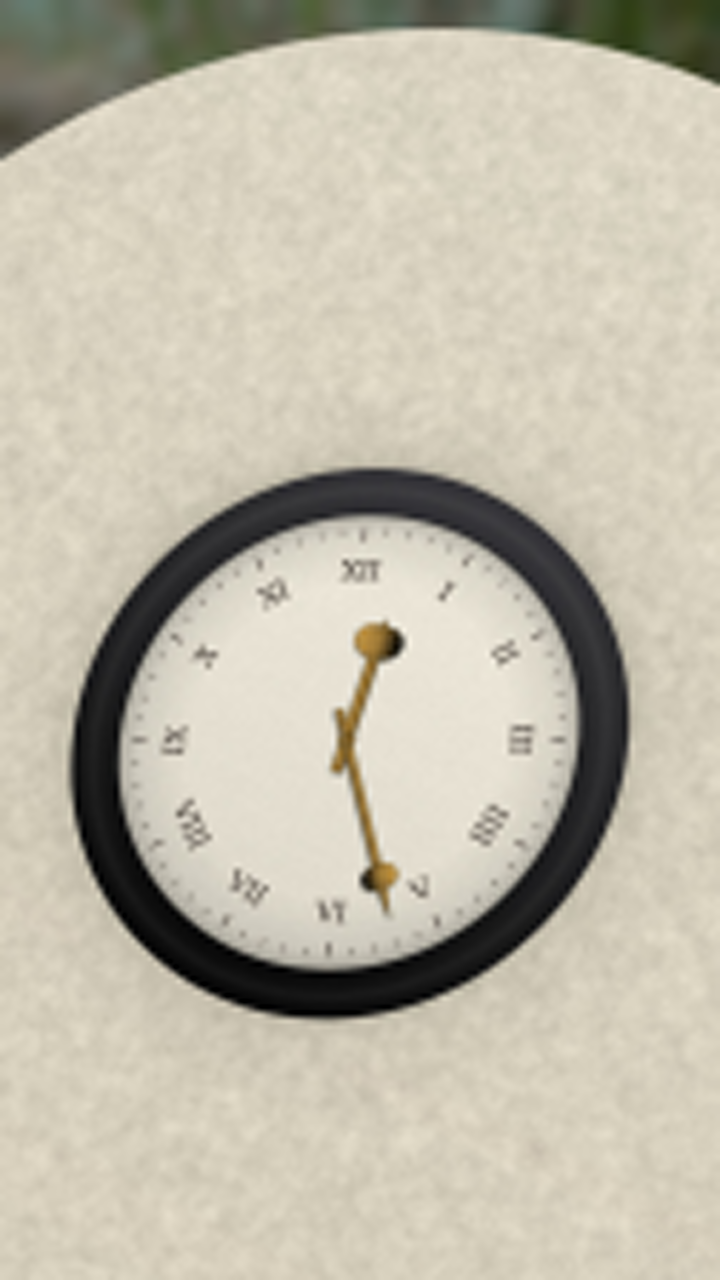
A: 12:27
